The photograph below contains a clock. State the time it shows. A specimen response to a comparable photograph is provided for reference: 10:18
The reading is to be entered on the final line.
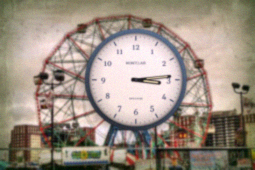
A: 3:14
